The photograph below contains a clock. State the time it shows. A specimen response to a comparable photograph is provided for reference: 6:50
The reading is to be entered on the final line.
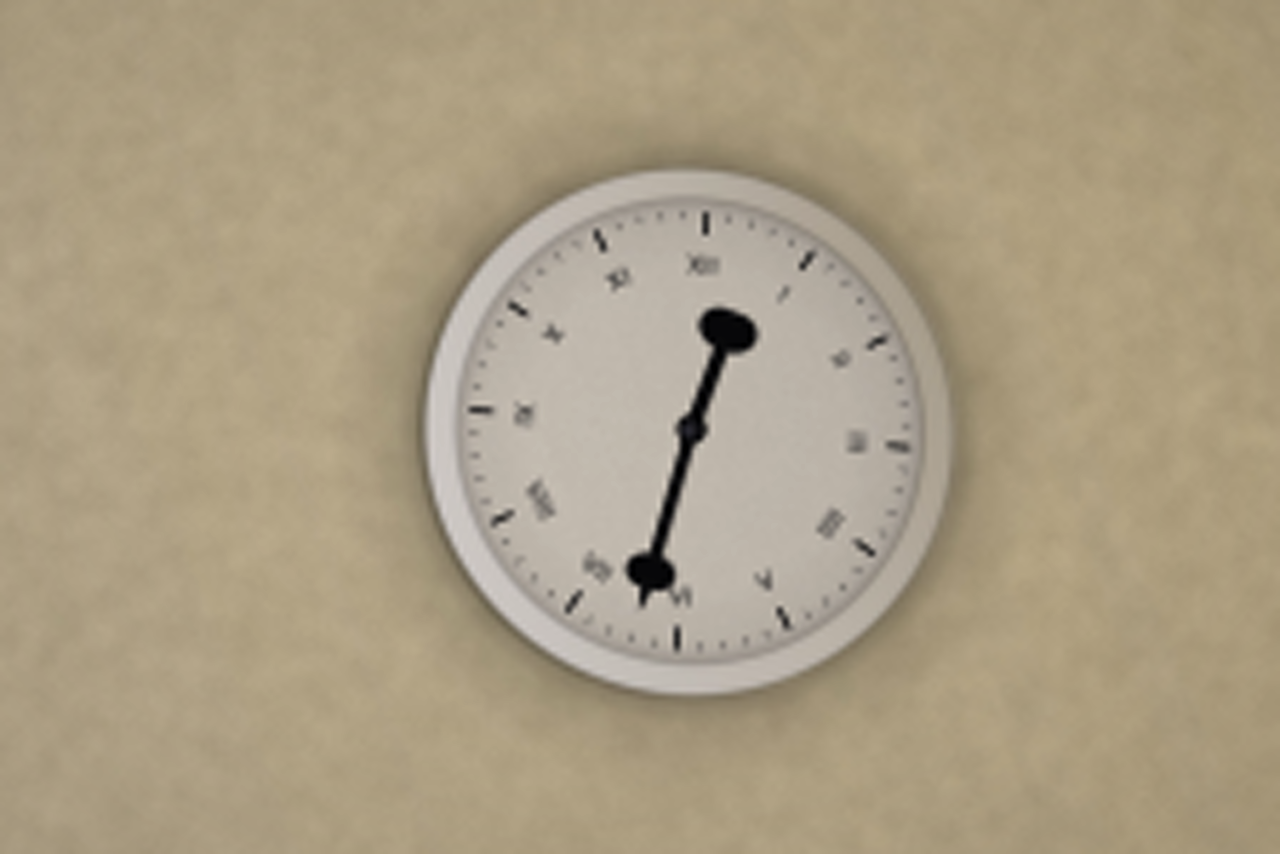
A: 12:32
